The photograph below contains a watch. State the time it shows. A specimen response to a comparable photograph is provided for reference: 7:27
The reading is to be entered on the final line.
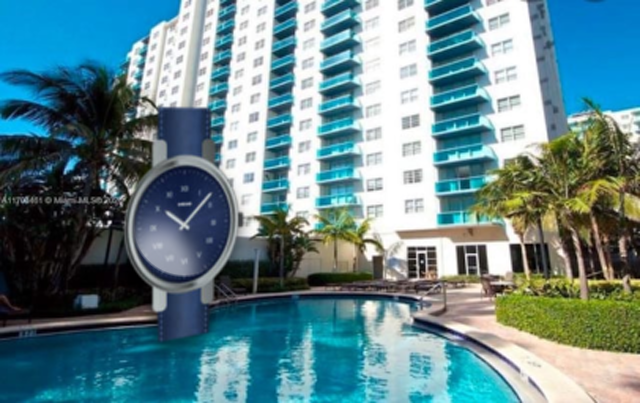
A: 10:08
